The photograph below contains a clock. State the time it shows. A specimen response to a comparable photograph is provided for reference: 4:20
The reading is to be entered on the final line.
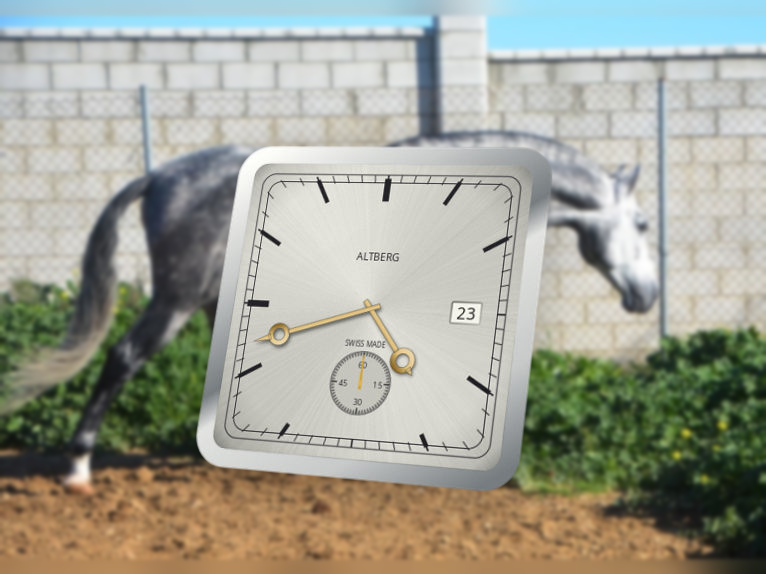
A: 4:42
